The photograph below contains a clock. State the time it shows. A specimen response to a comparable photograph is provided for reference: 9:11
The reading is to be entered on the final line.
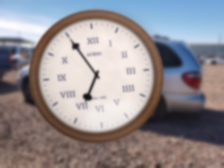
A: 6:55
